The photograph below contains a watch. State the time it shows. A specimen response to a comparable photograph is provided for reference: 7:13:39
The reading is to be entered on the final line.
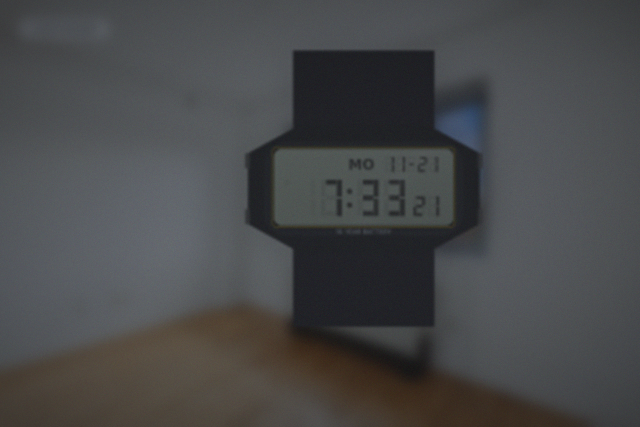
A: 7:33:21
